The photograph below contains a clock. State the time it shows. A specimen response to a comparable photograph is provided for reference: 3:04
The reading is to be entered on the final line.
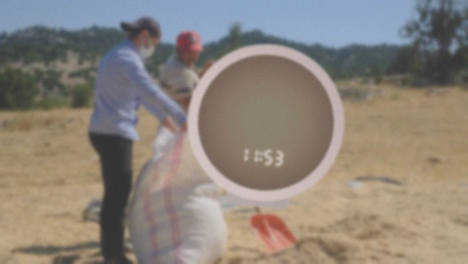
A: 11:53
